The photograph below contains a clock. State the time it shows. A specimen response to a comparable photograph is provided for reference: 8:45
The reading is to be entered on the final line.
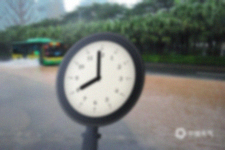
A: 7:59
